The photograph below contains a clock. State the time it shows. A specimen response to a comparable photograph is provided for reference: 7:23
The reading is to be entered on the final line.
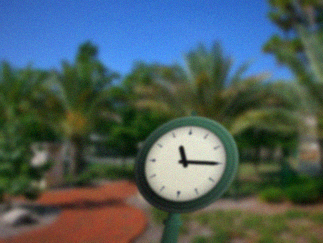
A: 11:15
